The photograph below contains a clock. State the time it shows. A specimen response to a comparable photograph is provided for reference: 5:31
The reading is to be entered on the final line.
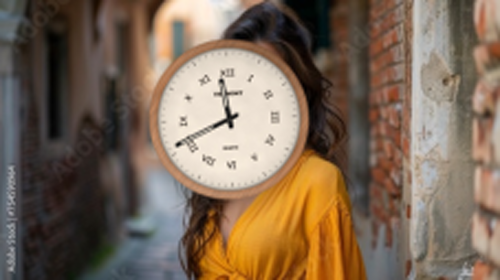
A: 11:41
